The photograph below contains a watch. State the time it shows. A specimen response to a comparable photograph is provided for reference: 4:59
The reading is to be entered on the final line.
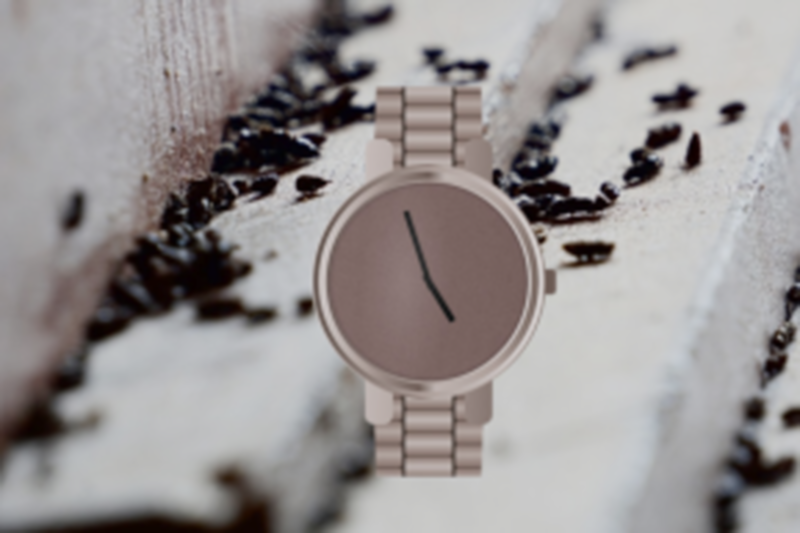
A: 4:57
